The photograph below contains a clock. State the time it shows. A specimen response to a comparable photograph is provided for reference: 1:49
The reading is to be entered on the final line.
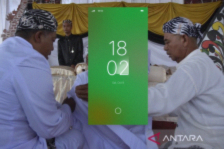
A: 18:02
